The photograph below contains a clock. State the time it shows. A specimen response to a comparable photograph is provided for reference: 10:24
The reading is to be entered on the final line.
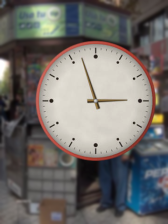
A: 2:57
